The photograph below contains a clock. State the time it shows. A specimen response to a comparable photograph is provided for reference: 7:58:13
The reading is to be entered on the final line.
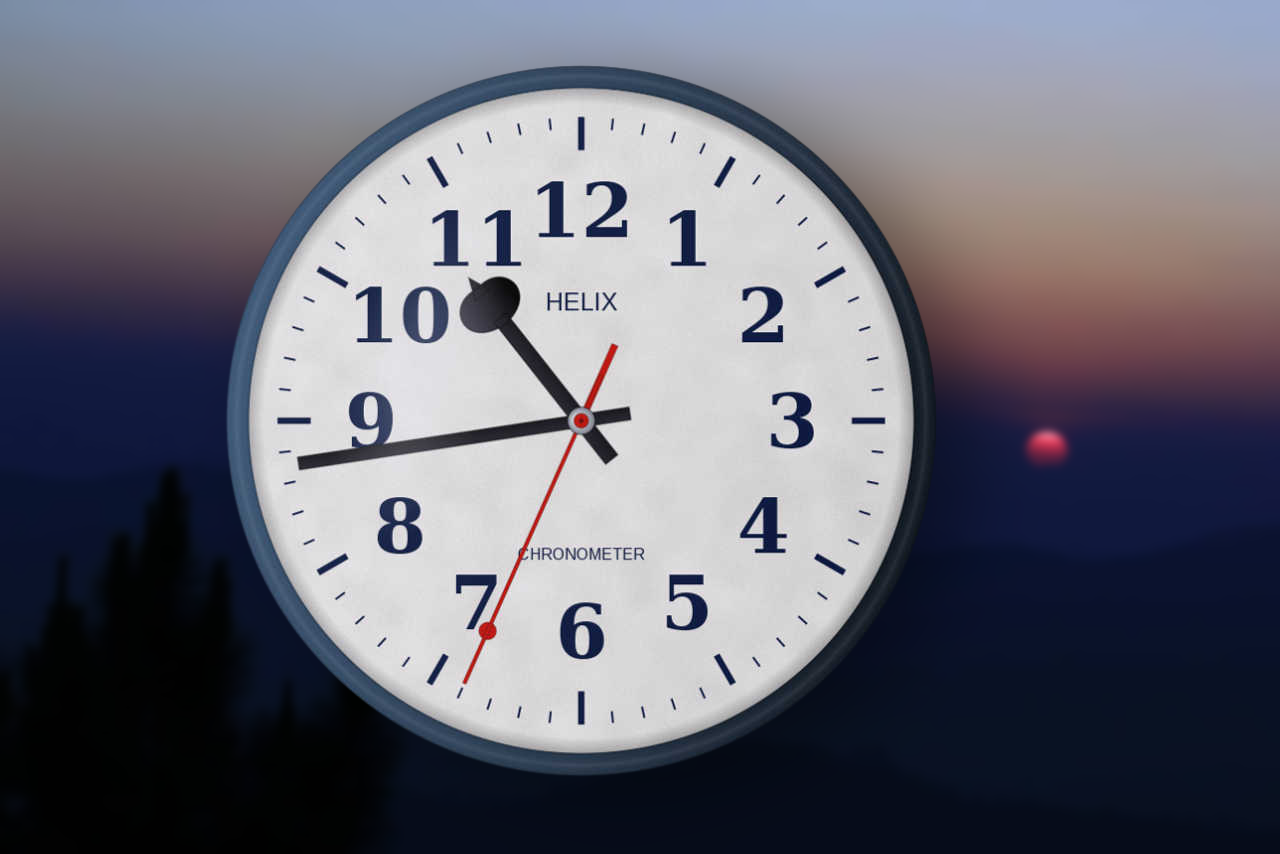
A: 10:43:34
